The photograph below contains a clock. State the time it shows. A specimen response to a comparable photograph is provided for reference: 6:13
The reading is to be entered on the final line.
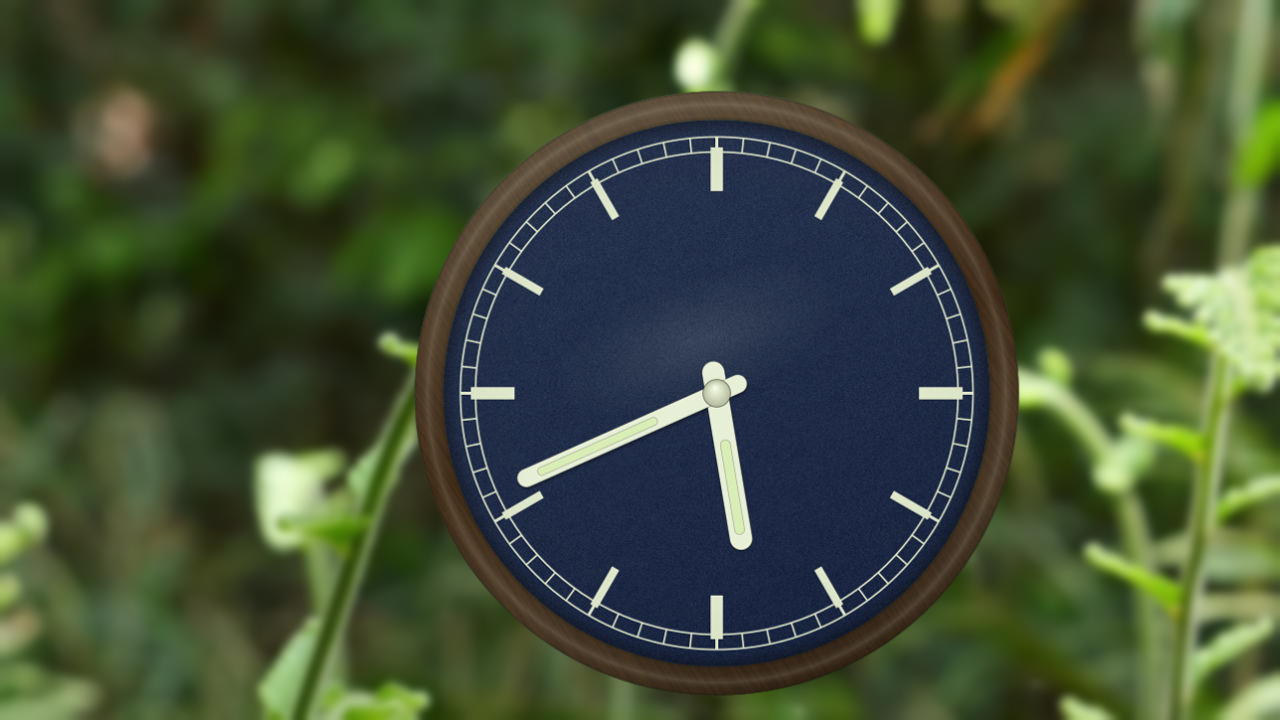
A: 5:41
